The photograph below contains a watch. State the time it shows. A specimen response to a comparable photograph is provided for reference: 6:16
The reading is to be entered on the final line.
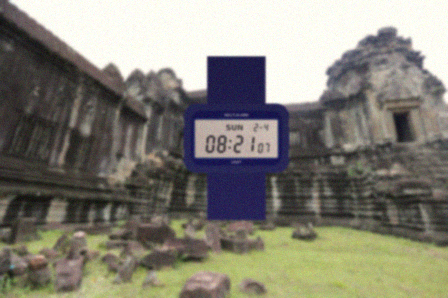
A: 8:21
